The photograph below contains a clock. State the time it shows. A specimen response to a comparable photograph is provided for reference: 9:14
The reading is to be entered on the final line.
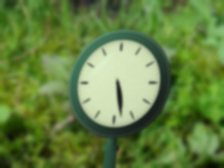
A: 5:28
